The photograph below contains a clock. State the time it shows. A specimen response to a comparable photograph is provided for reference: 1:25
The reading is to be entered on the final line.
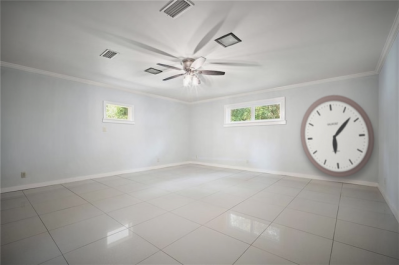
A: 6:08
